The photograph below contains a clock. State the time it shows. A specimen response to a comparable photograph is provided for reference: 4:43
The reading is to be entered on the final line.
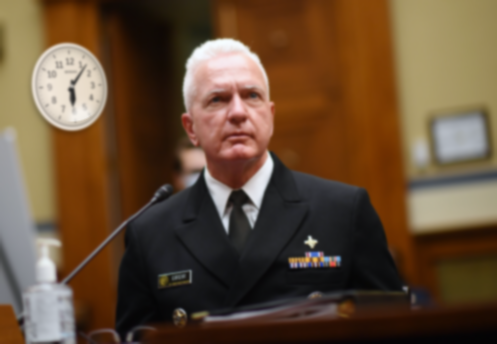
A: 6:07
